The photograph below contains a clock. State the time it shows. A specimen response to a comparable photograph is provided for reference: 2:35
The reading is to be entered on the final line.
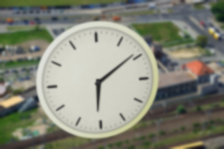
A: 6:09
